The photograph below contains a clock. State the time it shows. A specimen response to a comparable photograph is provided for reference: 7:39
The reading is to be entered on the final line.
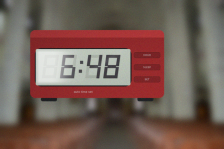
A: 6:48
